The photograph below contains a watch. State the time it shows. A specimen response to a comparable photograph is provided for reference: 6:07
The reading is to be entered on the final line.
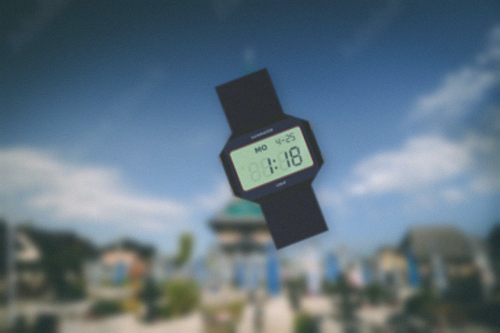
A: 1:18
